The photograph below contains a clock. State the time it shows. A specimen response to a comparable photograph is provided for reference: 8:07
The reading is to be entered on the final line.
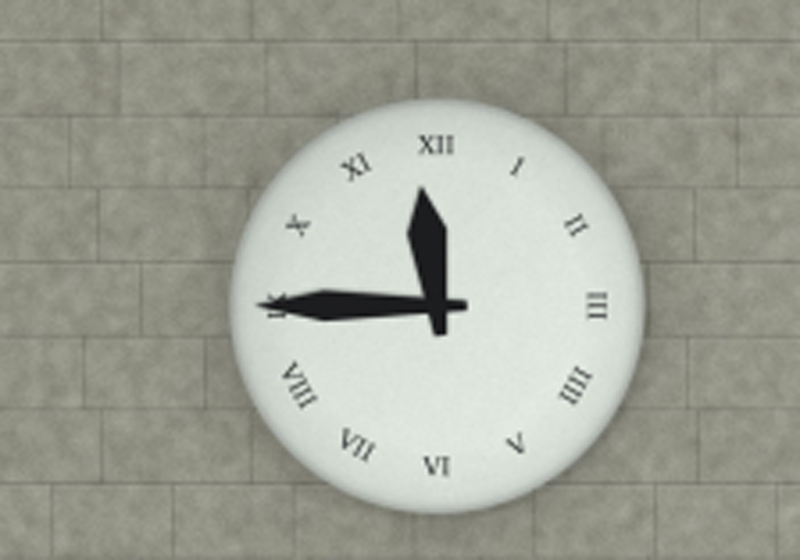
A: 11:45
